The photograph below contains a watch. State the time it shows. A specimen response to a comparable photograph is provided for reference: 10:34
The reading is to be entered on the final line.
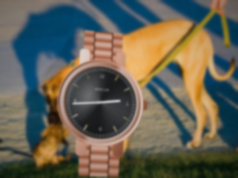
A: 2:44
